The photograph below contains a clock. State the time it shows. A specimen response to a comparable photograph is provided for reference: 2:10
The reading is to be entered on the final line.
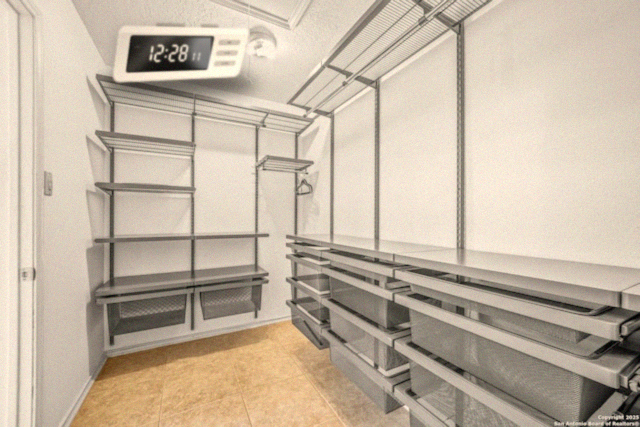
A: 12:28
